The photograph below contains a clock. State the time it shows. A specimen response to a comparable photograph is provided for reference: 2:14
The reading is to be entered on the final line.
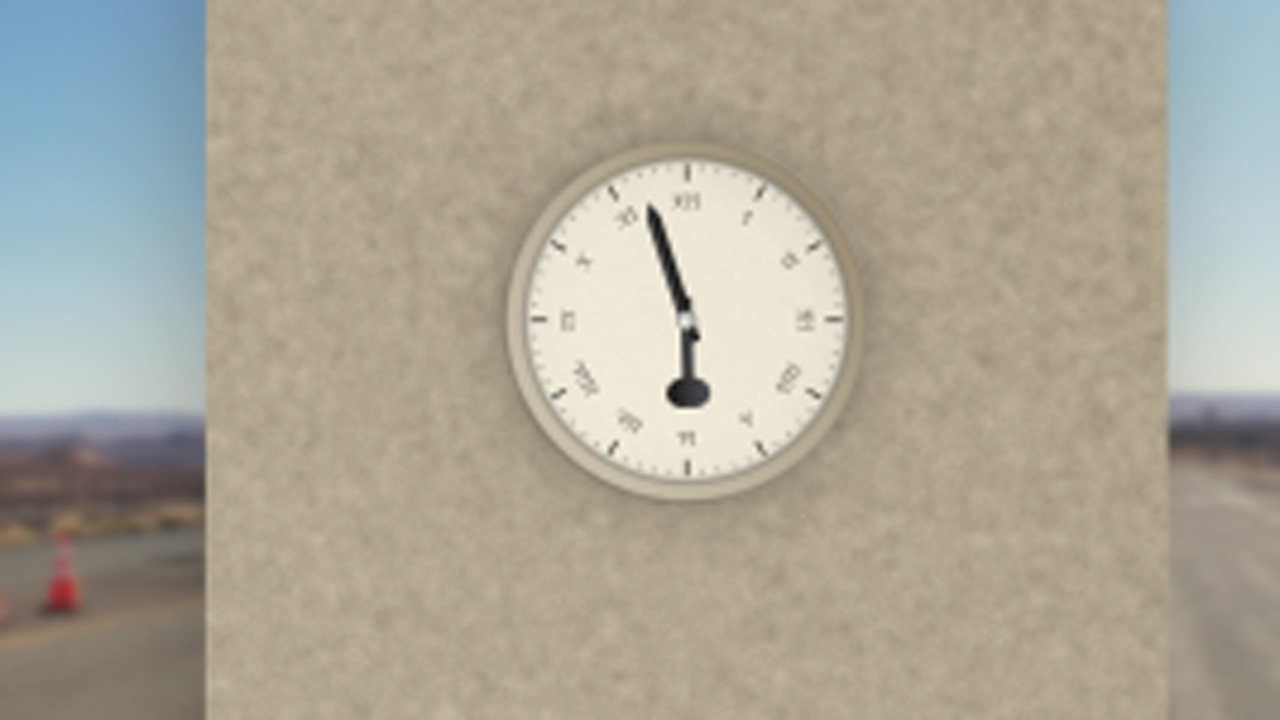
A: 5:57
